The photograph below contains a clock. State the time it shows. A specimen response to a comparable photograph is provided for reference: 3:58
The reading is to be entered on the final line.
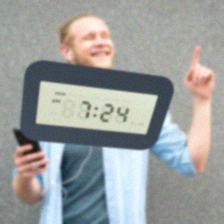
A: 7:24
